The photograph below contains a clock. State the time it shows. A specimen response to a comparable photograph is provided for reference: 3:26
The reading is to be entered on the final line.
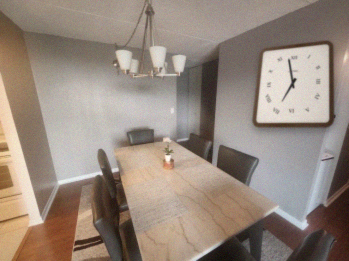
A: 6:58
